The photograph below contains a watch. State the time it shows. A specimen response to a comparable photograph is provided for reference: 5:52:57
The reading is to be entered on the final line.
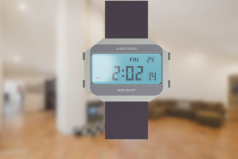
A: 2:02:14
